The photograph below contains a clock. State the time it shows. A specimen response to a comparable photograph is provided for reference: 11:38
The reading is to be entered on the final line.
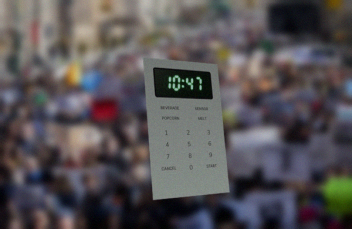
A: 10:47
